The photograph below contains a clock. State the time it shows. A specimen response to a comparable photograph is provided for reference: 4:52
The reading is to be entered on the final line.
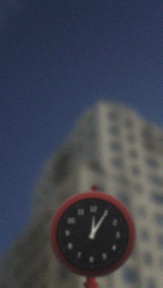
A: 12:05
